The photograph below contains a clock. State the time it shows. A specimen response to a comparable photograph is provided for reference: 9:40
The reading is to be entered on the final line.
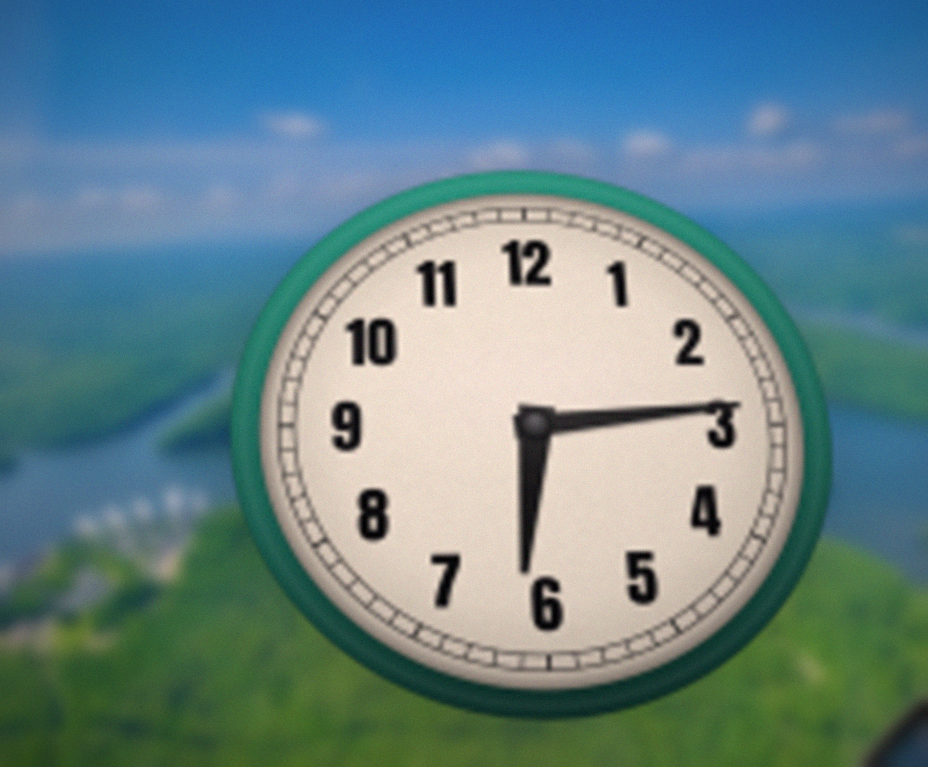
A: 6:14
